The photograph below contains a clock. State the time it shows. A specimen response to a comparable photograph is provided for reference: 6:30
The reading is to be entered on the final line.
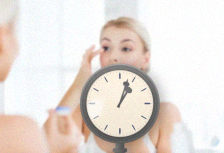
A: 1:03
